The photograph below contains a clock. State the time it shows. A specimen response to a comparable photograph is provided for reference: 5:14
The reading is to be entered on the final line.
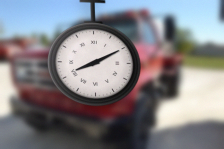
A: 8:10
